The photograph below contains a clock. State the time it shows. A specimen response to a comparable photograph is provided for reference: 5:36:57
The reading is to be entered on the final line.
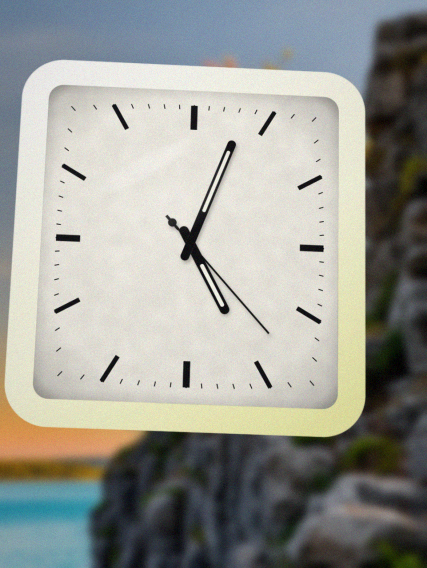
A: 5:03:23
